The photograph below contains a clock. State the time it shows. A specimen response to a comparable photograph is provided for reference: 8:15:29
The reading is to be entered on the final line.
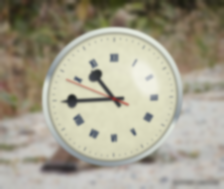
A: 10:44:49
